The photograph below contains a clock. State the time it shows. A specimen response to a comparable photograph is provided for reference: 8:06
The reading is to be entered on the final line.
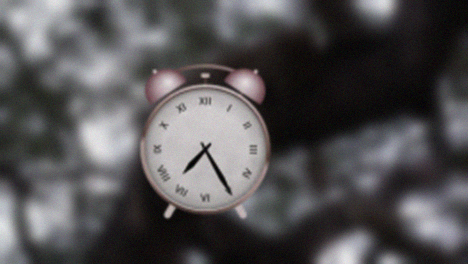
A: 7:25
